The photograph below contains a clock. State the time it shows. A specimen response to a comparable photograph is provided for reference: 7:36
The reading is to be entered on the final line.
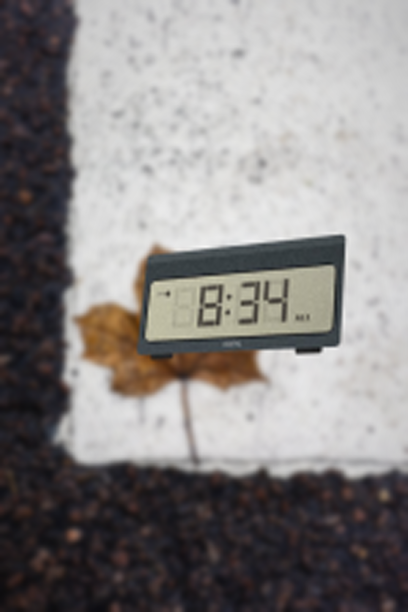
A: 8:34
